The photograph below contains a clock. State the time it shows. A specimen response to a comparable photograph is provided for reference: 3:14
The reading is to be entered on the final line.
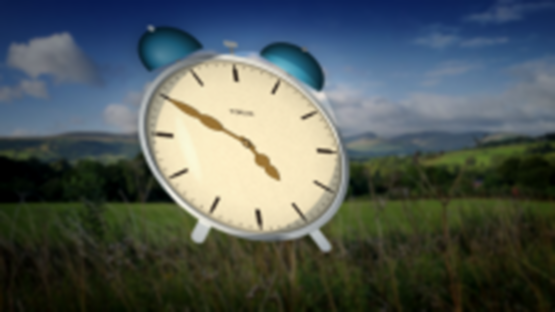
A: 4:50
